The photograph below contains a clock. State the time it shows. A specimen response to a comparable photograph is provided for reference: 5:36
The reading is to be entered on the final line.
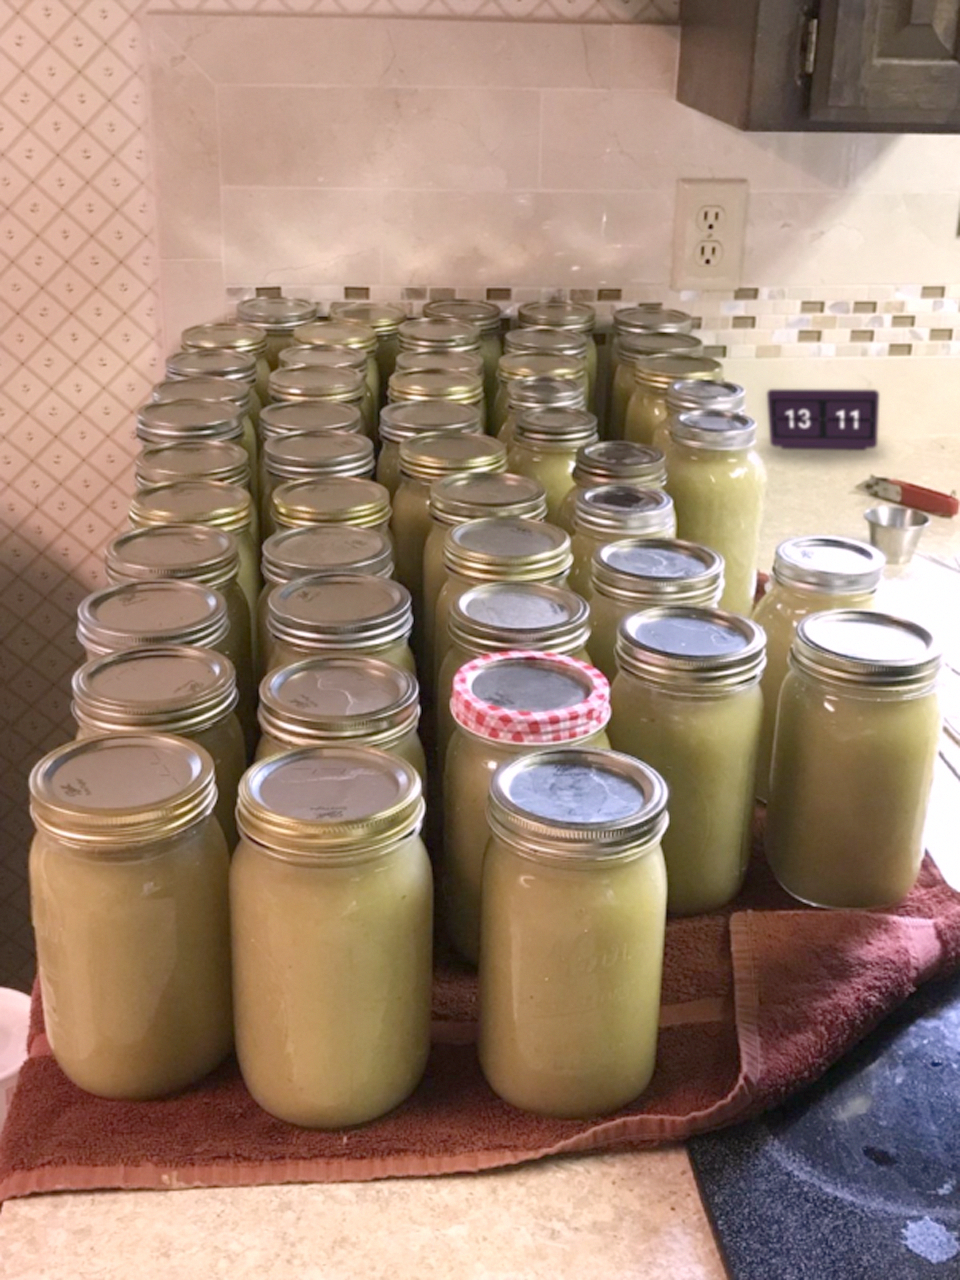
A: 13:11
